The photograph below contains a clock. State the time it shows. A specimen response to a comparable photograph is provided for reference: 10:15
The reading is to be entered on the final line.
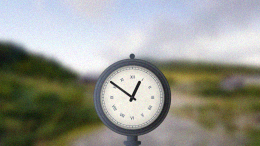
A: 12:51
